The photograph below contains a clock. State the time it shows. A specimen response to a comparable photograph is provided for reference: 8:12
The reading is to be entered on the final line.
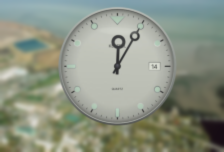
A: 12:05
